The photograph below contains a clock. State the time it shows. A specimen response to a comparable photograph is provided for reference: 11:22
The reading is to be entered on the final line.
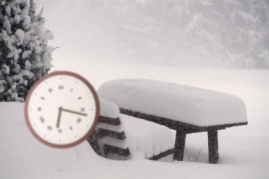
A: 6:17
